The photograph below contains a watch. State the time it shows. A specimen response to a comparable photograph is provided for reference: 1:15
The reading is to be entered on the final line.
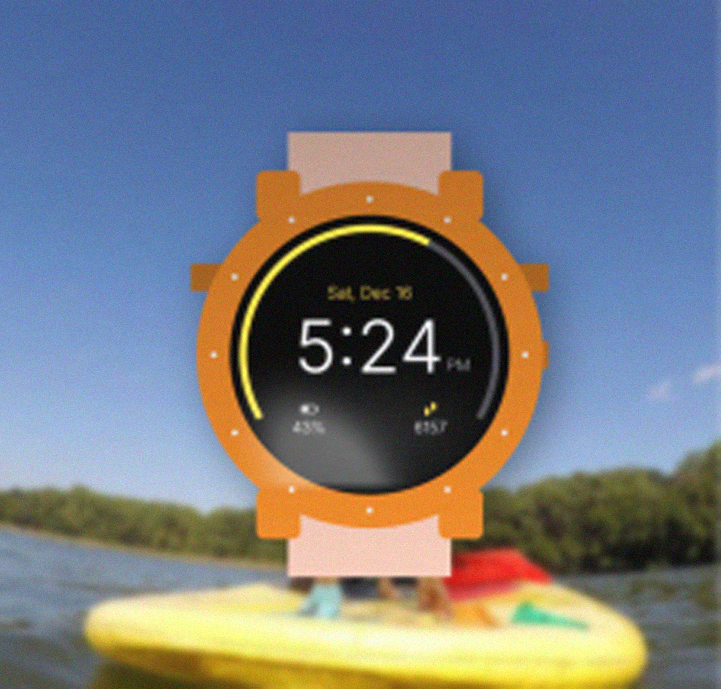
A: 5:24
